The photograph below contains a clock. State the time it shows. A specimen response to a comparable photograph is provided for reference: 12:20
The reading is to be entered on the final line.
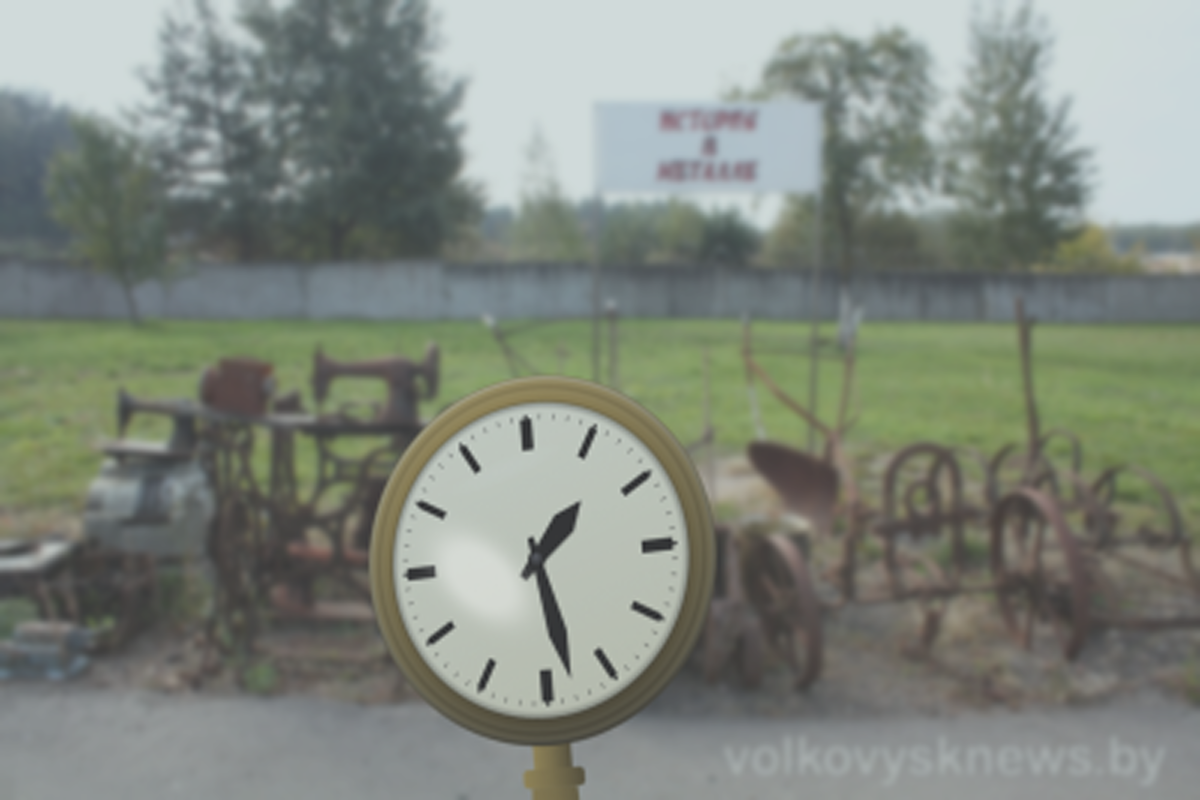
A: 1:28
